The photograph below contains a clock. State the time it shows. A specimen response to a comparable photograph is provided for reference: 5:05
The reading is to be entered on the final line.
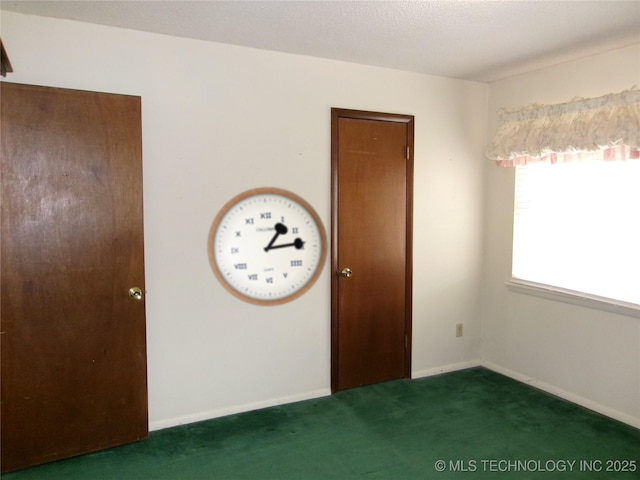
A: 1:14
